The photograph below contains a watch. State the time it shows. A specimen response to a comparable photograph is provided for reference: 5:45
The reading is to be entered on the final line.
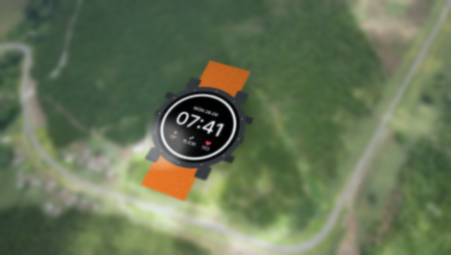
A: 7:41
